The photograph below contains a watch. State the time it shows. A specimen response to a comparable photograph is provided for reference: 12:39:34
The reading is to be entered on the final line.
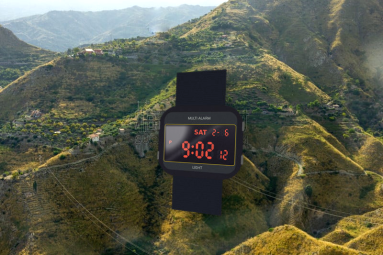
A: 9:02:12
